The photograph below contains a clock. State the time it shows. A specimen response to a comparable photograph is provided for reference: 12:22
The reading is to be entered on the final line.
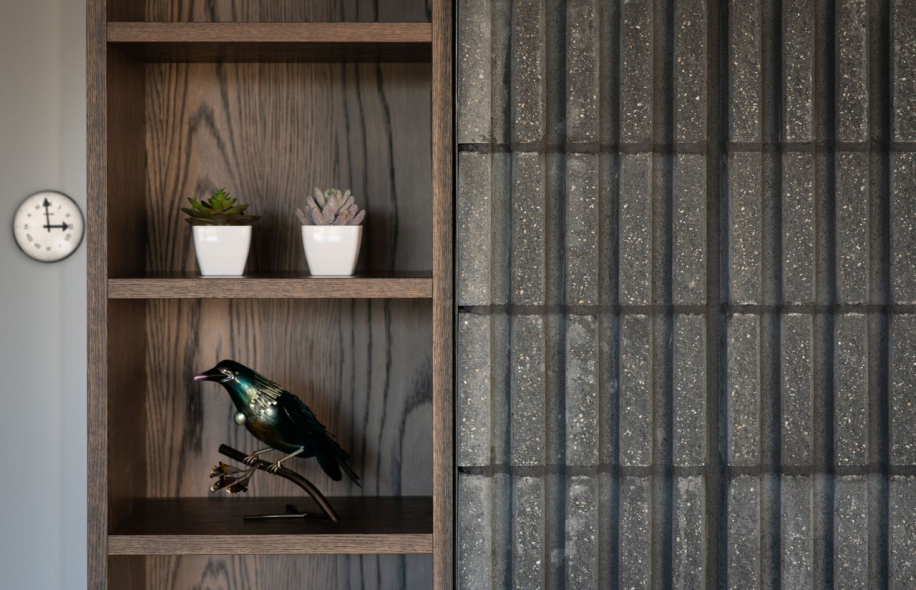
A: 2:59
